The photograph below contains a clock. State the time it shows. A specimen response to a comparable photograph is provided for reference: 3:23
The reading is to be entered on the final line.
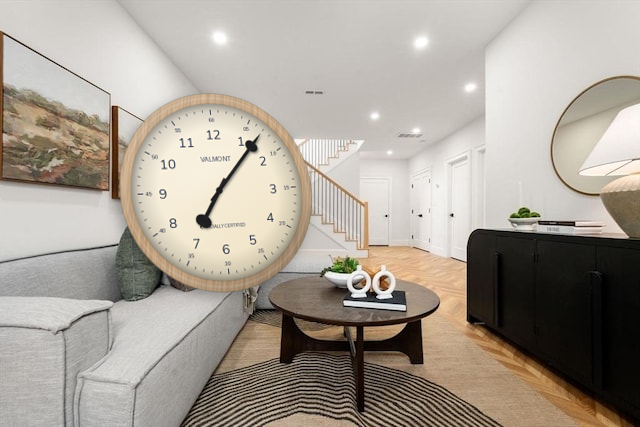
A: 7:07
